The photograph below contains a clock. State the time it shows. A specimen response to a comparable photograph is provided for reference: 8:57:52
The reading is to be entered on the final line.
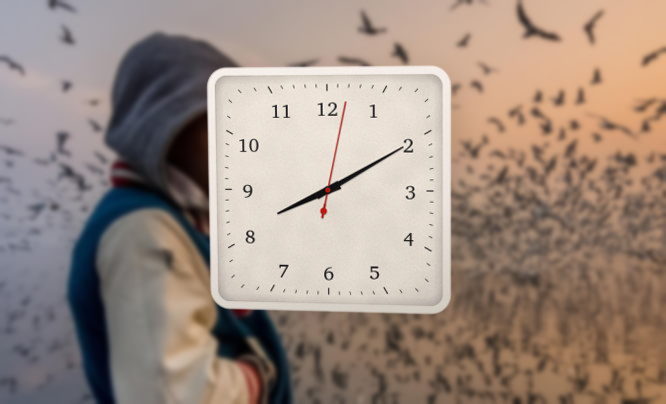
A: 8:10:02
